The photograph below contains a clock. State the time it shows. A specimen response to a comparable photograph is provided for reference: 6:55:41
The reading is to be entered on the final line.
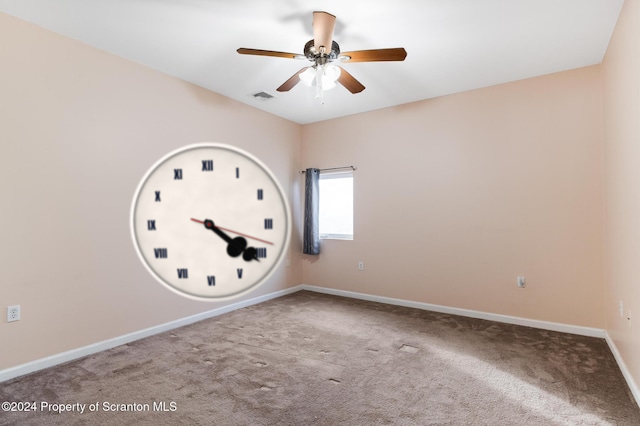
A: 4:21:18
